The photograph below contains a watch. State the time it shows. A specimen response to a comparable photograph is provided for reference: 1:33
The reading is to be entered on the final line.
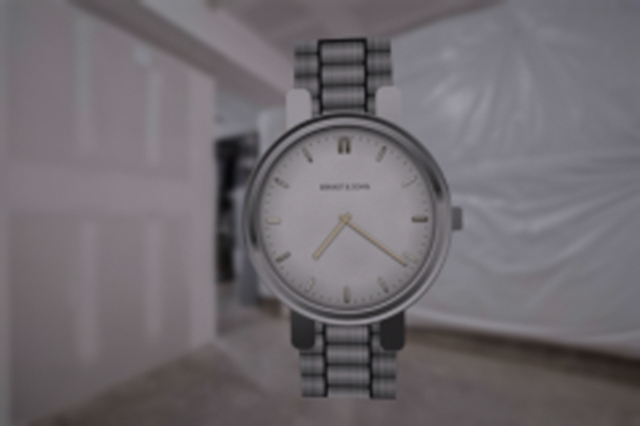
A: 7:21
